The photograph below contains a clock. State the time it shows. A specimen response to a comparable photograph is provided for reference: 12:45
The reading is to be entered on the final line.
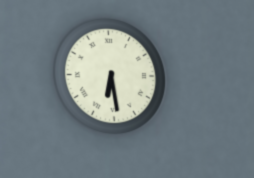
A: 6:29
